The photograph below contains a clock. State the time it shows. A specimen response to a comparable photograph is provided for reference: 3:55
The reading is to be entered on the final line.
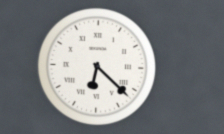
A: 6:22
